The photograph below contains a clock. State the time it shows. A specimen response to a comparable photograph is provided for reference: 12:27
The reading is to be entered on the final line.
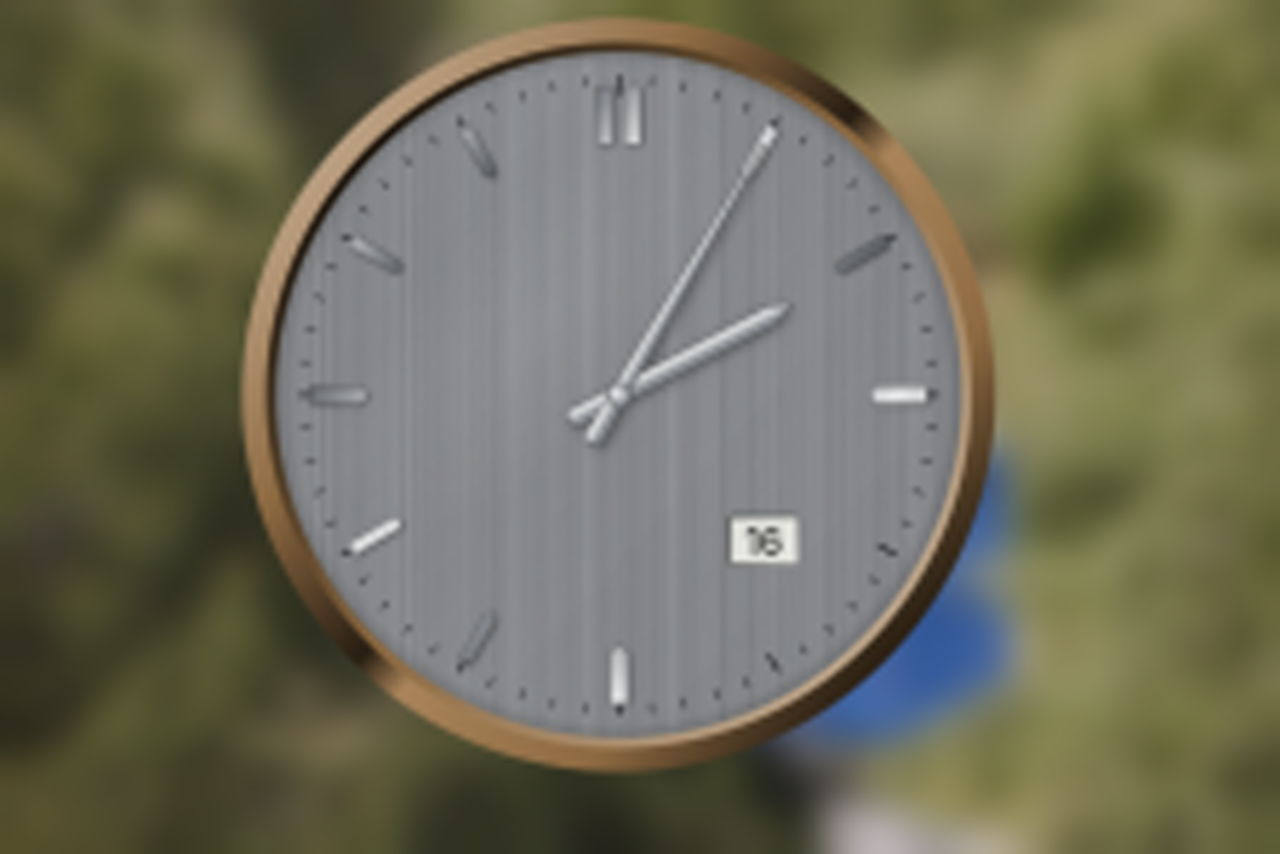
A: 2:05
